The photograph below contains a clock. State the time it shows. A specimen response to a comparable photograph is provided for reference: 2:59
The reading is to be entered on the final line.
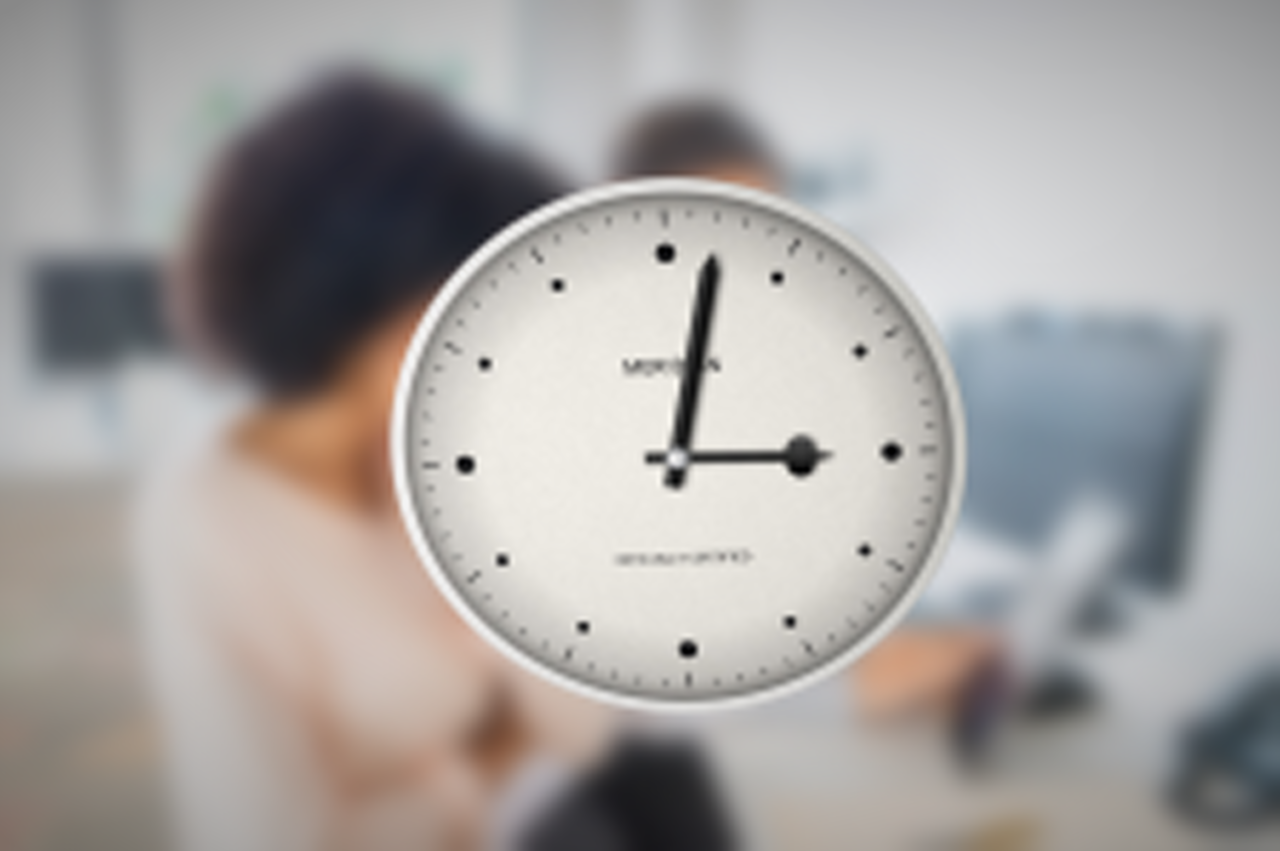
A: 3:02
